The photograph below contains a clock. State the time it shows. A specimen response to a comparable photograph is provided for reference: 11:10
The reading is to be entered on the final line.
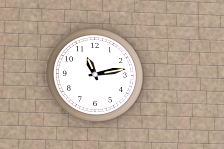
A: 11:13
